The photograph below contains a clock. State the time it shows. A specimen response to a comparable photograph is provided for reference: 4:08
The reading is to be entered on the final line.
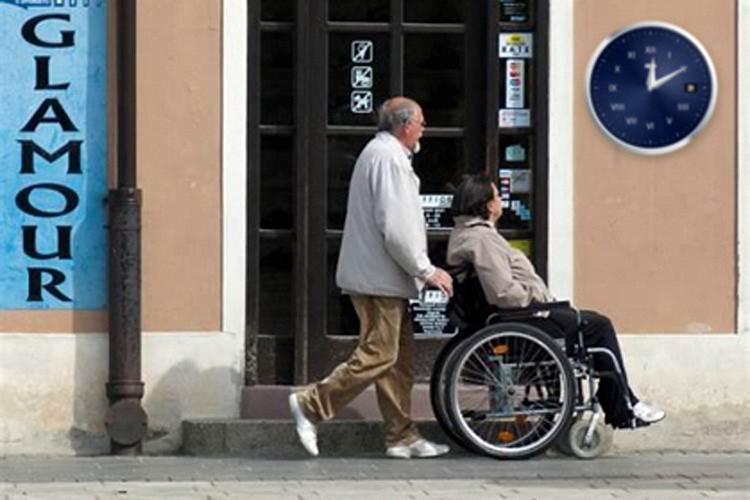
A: 12:10
